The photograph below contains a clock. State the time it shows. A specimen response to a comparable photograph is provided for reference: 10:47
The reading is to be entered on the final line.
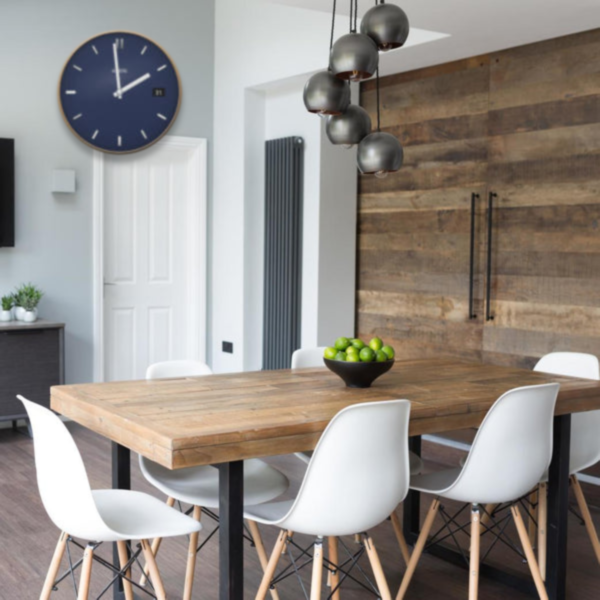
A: 1:59
